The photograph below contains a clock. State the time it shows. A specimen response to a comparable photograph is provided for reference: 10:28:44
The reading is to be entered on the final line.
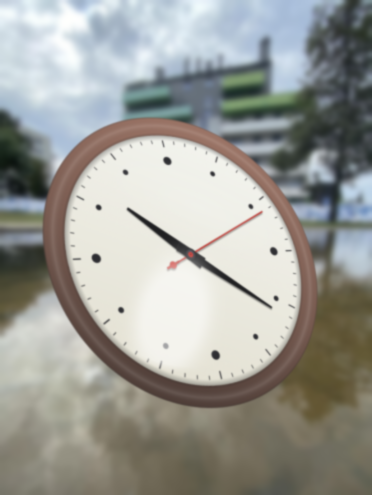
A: 10:21:11
